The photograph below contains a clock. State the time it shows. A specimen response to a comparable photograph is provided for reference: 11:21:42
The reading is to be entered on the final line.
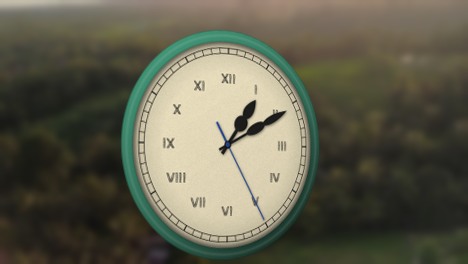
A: 1:10:25
